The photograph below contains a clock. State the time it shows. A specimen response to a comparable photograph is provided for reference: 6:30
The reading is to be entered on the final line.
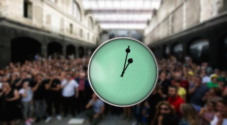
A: 1:02
